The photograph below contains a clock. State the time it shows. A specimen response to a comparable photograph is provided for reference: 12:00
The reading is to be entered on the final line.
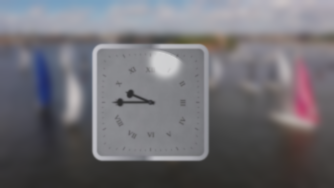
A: 9:45
